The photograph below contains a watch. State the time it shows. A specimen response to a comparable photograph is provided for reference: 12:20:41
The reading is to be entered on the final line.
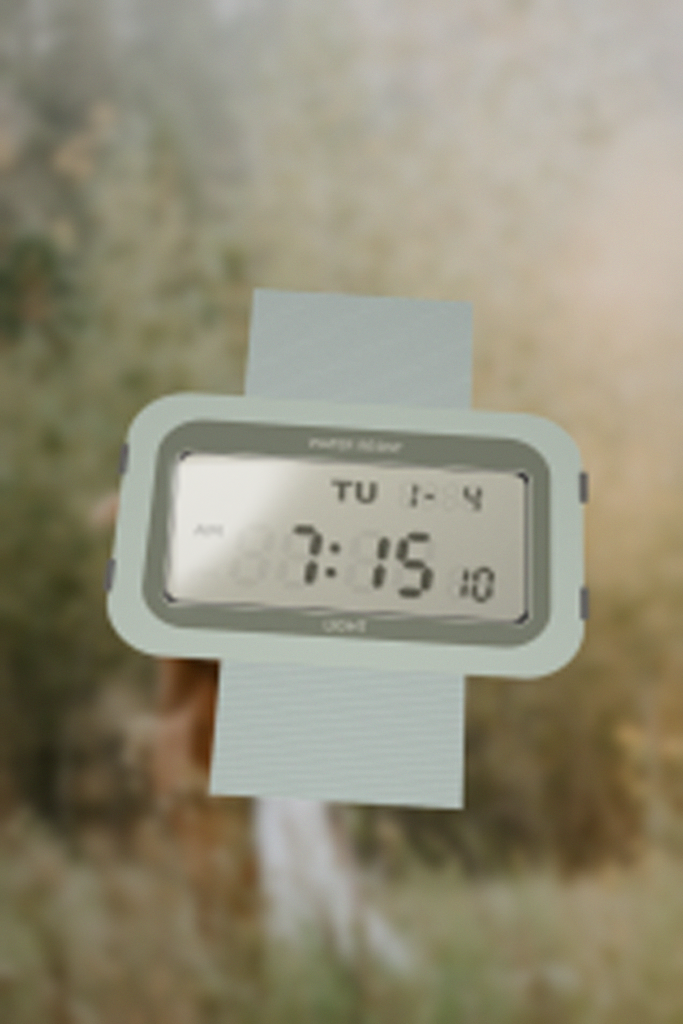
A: 7:15:10
